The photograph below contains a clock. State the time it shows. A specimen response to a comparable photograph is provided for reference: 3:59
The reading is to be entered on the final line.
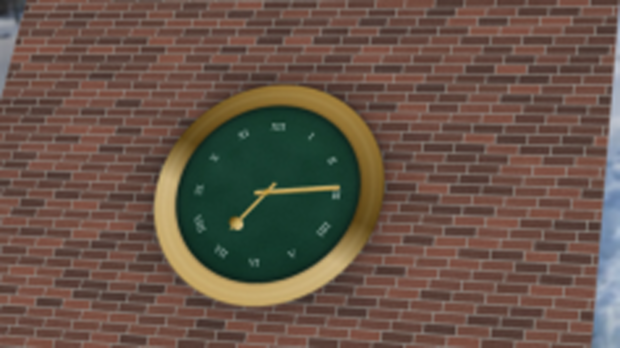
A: 7:14
